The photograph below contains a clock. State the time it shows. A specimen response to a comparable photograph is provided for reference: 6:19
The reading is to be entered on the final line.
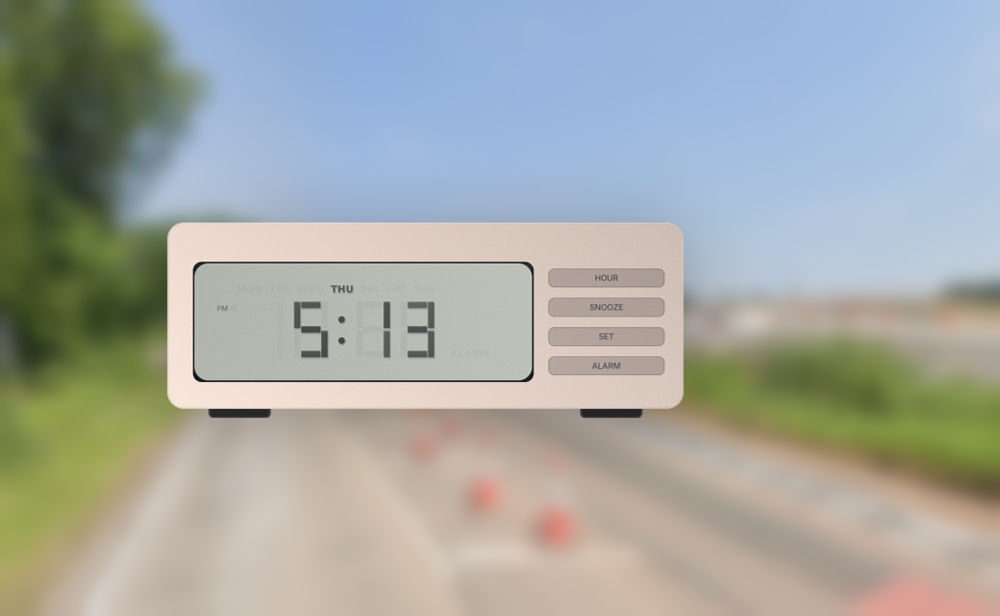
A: 5:13
